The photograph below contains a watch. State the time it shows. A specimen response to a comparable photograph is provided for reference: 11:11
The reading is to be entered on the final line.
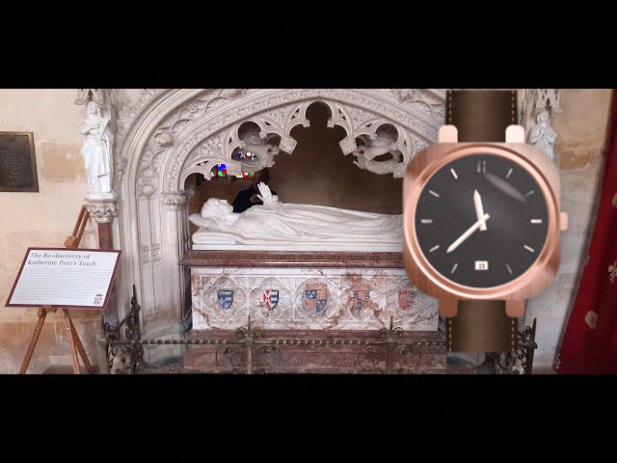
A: 11:38
